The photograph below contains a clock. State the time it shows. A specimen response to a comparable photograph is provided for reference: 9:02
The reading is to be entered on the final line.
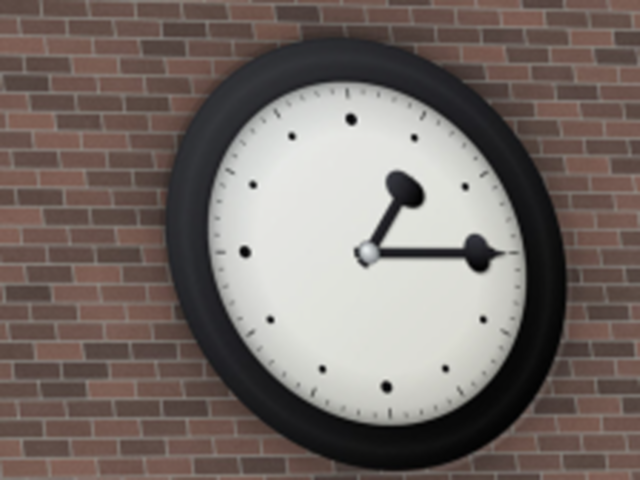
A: 1:15
